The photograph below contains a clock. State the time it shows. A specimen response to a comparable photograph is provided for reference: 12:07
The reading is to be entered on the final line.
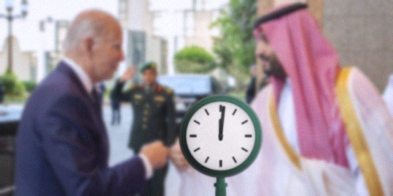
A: 12:01
